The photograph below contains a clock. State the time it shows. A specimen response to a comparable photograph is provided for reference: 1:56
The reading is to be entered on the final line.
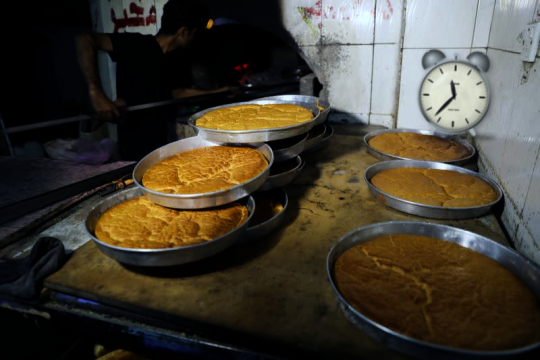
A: 11:37
